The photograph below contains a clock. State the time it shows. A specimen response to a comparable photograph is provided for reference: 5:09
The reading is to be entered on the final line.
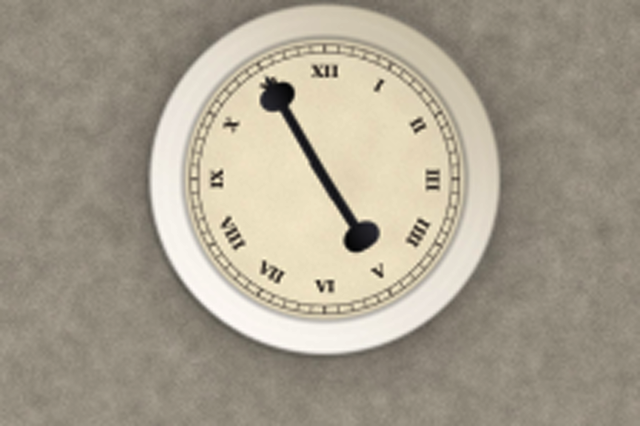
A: 4:55
